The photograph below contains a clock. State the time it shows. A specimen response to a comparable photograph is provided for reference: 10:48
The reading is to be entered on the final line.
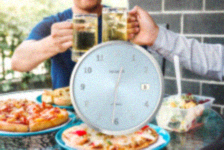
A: 12:31
